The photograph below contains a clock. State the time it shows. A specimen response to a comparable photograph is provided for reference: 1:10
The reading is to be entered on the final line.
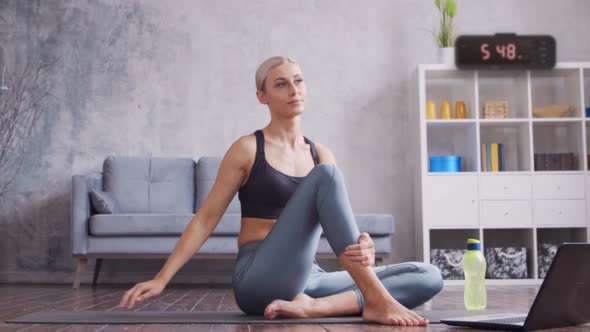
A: 5:48
